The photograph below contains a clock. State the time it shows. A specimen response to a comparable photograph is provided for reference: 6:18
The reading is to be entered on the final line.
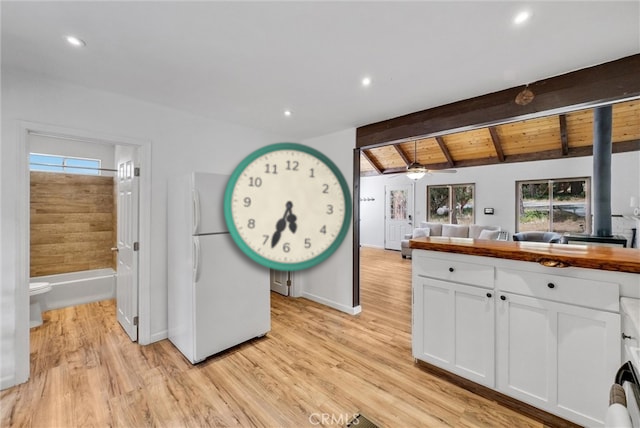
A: 5:33
